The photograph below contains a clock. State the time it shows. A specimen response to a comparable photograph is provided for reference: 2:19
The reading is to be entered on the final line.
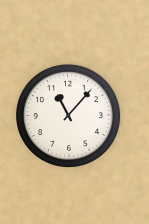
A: 11:07
